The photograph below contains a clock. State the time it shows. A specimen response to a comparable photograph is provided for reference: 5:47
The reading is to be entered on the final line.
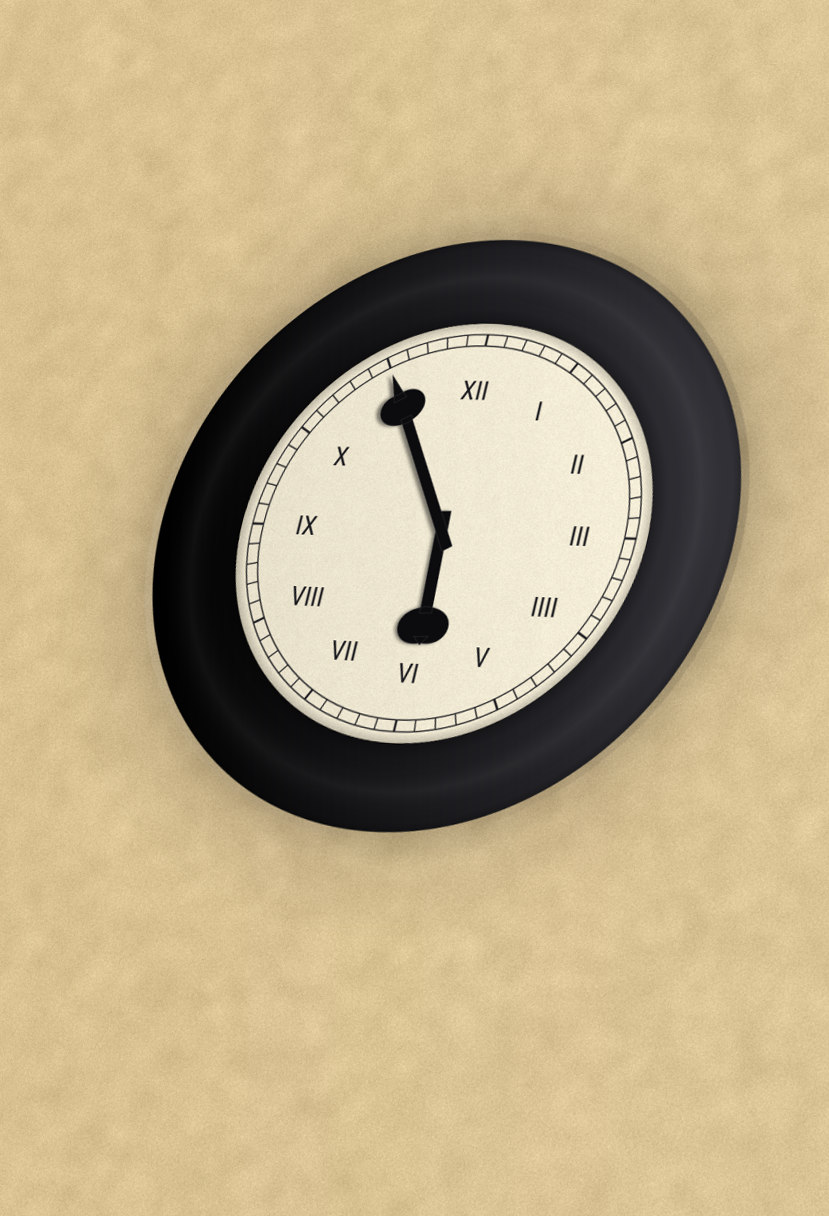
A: 5:55
